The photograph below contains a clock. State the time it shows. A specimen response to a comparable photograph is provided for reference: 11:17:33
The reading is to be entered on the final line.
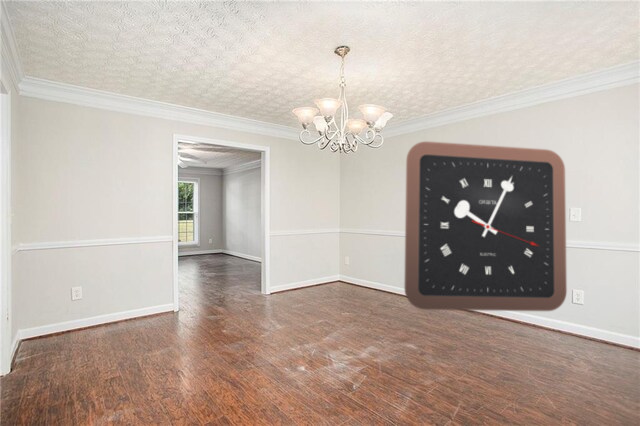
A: 10:04:18
